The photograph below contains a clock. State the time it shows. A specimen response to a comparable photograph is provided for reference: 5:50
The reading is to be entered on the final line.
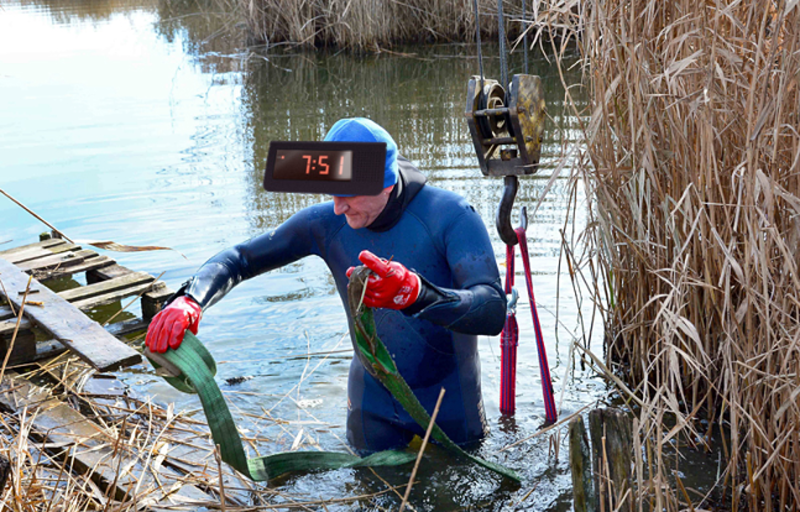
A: 7:51
